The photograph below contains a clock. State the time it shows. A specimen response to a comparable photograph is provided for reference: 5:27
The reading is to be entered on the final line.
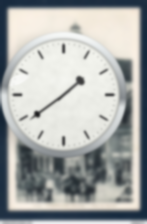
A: 1:39
